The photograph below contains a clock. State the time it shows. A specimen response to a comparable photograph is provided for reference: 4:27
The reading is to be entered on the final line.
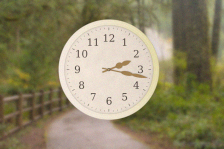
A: 2:17
